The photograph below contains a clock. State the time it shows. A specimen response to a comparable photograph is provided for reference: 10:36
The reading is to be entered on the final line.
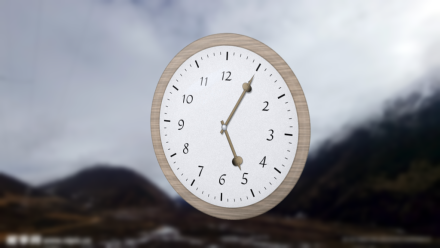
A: 5:05
